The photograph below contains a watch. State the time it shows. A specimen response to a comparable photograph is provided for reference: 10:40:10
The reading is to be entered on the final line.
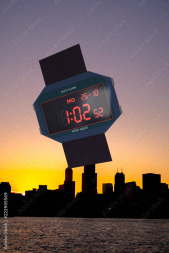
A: 1:02:52
